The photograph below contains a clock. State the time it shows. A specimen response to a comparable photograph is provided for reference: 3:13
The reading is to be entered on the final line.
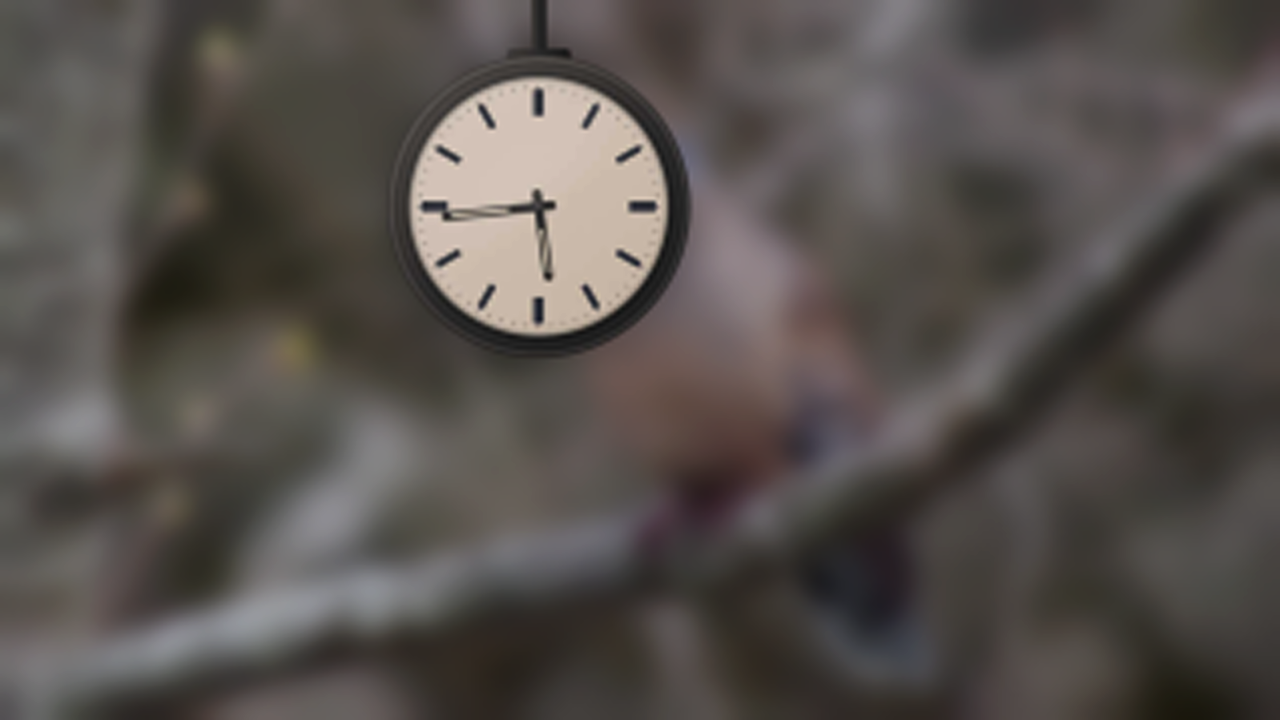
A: 5:44
